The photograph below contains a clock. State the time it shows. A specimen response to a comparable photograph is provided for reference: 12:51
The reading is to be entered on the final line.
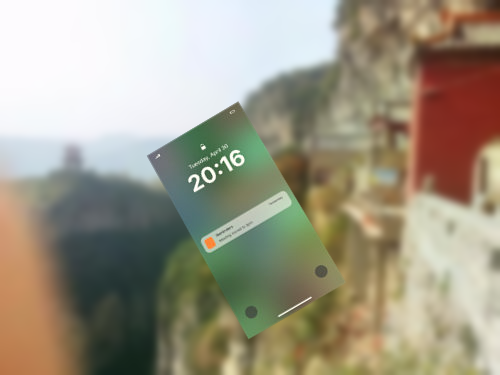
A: 20:16
